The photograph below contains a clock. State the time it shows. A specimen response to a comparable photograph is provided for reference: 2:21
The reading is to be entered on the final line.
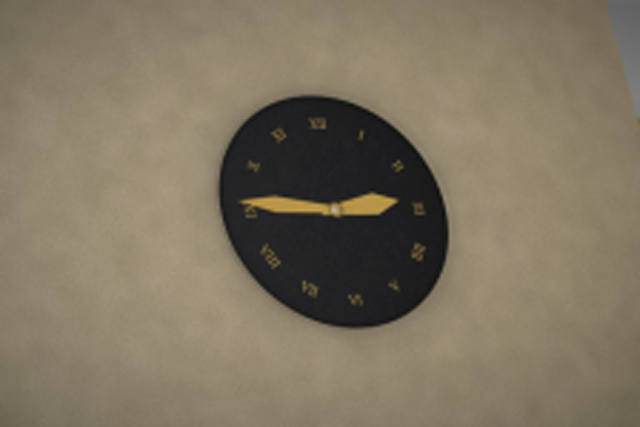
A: 2:46
